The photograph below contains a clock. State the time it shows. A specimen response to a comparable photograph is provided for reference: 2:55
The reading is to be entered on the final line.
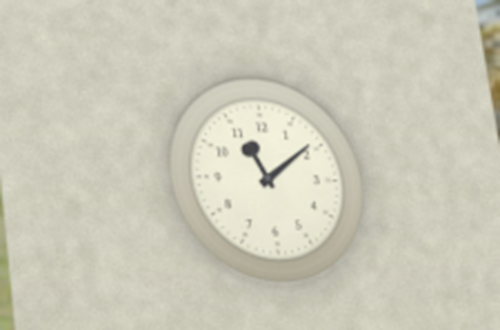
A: 11:09
